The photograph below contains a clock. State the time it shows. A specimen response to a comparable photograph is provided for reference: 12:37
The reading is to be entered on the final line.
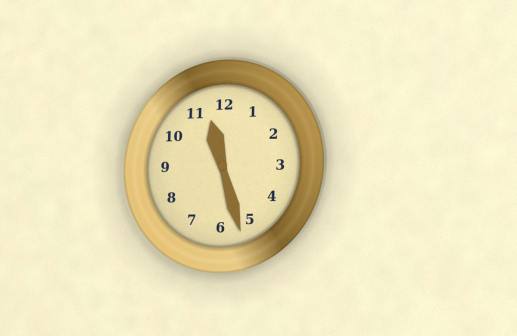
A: 11:27
